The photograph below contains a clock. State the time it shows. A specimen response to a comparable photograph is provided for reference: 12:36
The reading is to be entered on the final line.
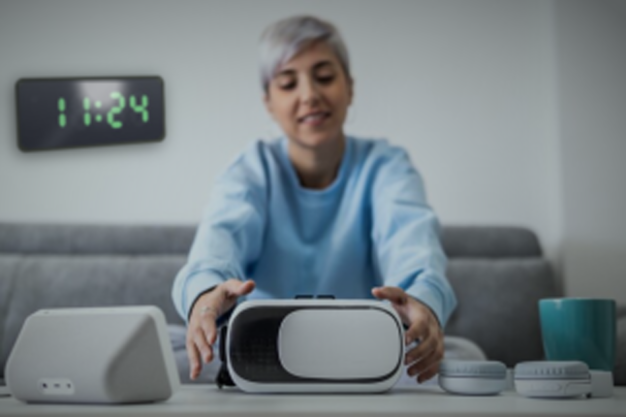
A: 11:24
